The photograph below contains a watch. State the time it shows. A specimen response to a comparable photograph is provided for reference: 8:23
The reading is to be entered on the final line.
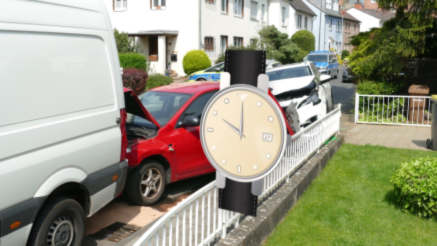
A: 10:00
